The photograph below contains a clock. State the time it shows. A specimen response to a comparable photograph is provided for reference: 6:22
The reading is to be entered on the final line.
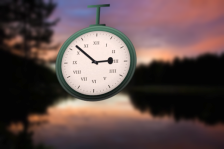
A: 2:52
